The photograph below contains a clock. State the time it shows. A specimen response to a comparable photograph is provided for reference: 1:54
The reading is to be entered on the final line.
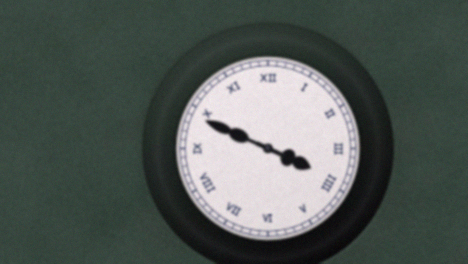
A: 3:49
